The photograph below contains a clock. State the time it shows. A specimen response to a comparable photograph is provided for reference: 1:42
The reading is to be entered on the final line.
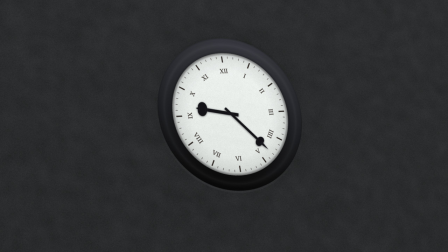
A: 9:23
